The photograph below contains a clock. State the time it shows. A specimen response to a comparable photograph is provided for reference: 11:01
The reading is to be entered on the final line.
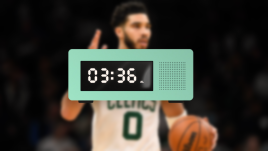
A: 3:36
